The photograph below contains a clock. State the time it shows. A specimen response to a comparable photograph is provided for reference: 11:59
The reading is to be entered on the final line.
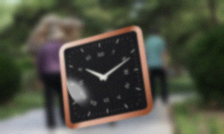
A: 10:11
